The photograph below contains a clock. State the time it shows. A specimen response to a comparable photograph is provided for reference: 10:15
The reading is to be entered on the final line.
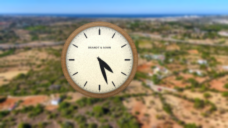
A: 4:27
